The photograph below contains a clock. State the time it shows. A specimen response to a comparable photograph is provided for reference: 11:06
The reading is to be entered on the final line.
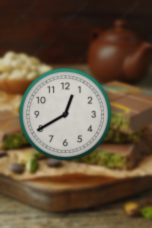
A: 12:40
